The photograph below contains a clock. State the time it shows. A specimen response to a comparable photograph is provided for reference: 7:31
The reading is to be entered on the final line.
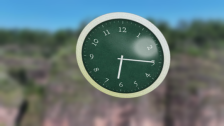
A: 6:15
